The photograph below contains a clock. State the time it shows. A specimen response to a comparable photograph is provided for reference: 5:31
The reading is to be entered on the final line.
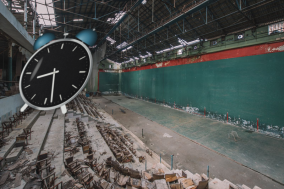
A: 8:28
